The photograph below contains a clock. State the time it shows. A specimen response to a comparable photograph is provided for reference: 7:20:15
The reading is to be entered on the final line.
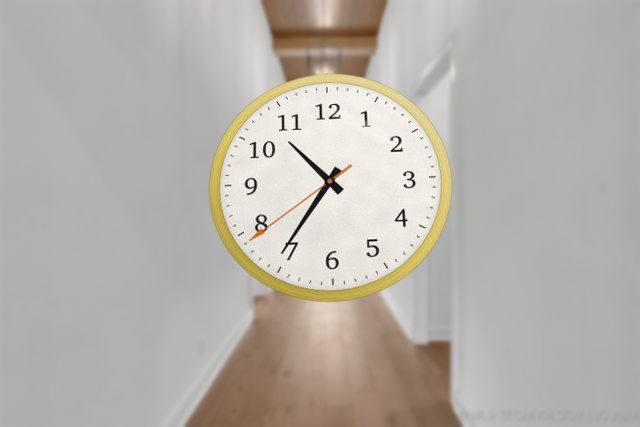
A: 10:35:39
